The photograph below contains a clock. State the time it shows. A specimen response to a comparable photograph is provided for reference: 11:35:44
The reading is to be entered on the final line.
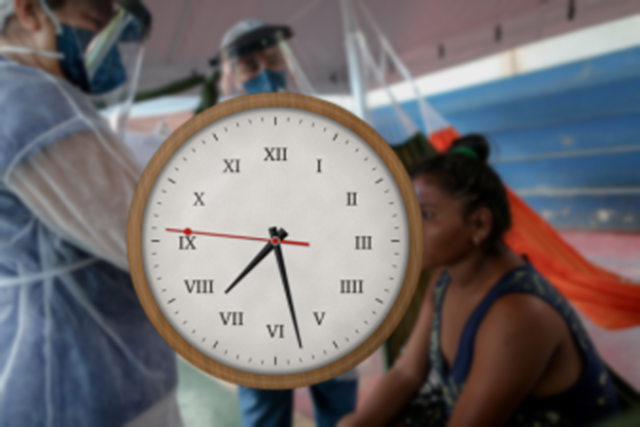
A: 7:27:46
